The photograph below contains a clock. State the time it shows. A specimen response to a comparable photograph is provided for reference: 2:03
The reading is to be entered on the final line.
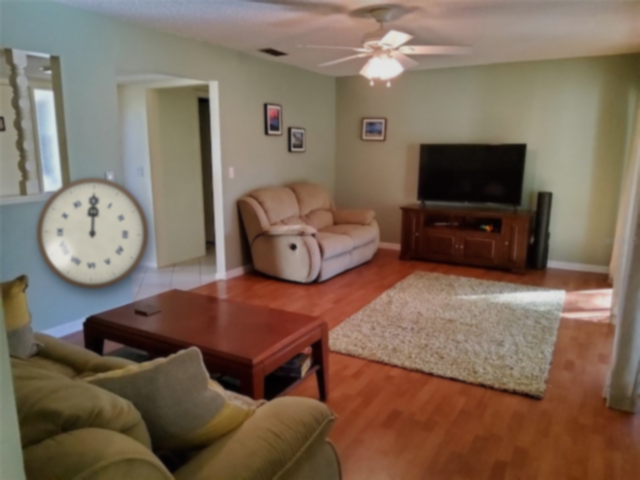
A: 12:00
